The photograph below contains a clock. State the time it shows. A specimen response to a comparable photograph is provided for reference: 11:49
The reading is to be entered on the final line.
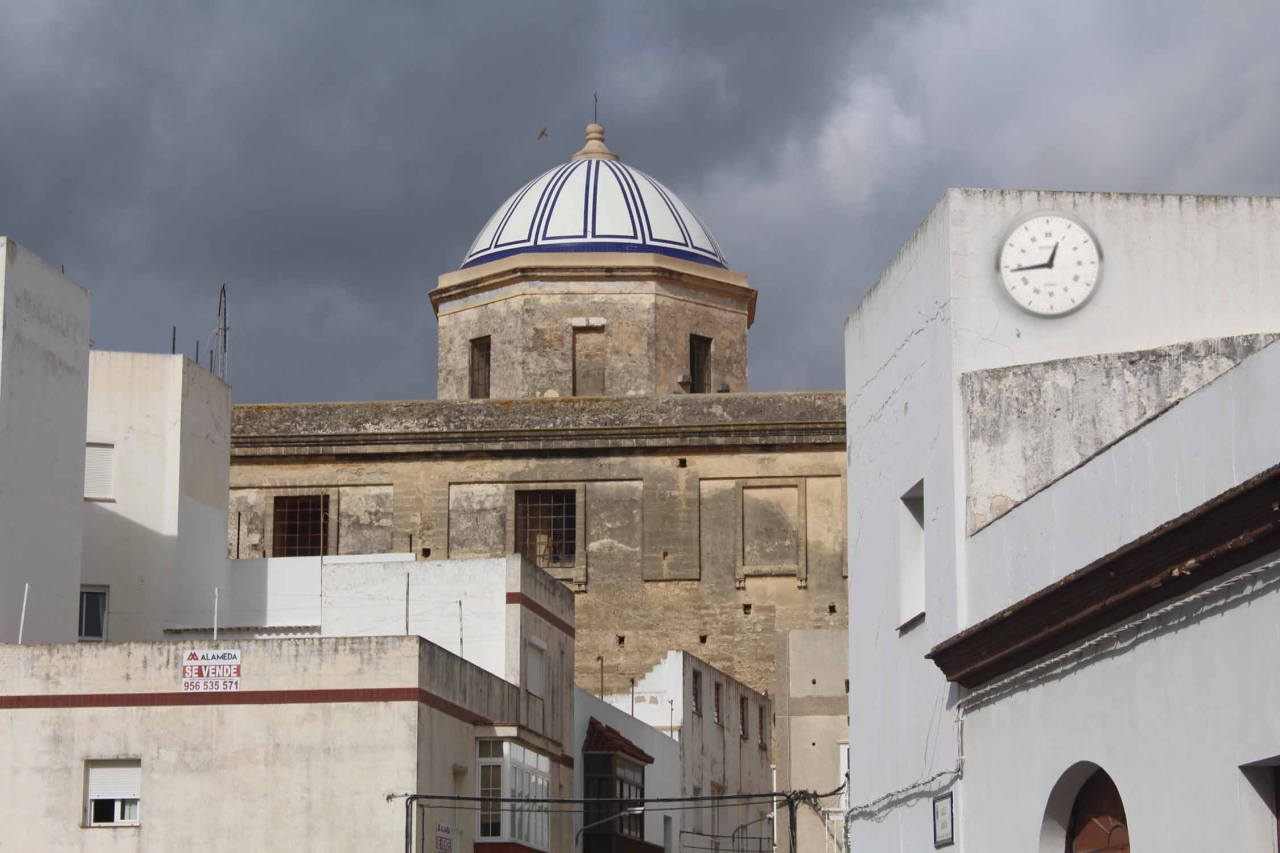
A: 12:44
